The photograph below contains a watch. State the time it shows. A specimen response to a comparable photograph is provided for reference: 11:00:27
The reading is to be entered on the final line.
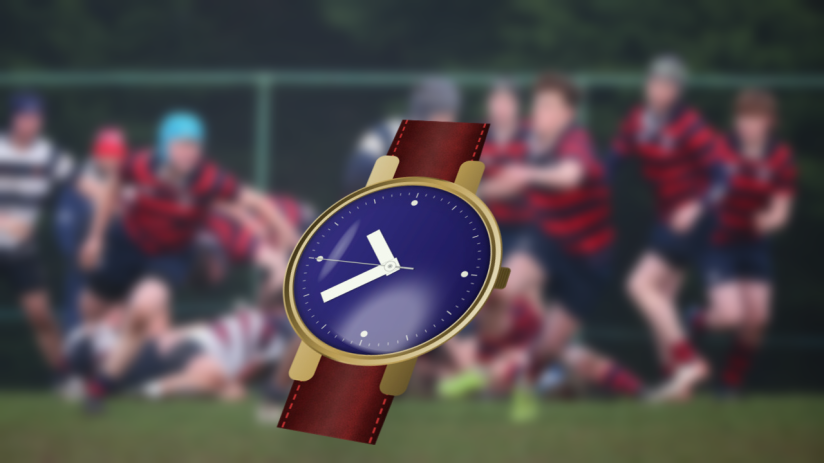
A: 10:38:45
